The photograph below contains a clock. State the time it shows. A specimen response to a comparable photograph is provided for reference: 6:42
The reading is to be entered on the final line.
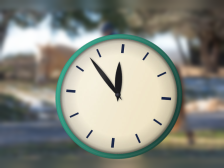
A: 11:53
